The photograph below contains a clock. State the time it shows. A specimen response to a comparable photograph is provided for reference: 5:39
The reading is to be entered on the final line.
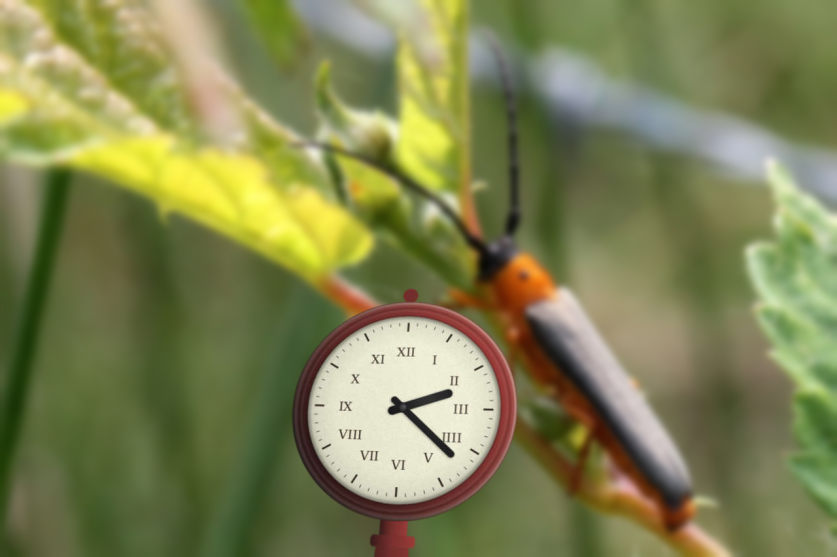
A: 2:22
